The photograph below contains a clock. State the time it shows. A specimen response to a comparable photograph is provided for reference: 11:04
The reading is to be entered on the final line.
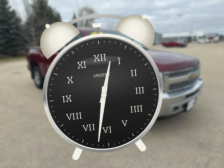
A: 12:32
